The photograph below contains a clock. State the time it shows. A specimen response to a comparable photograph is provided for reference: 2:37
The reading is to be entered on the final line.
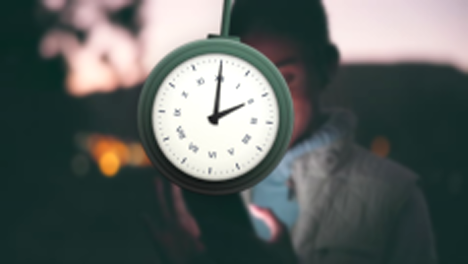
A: 2:00
